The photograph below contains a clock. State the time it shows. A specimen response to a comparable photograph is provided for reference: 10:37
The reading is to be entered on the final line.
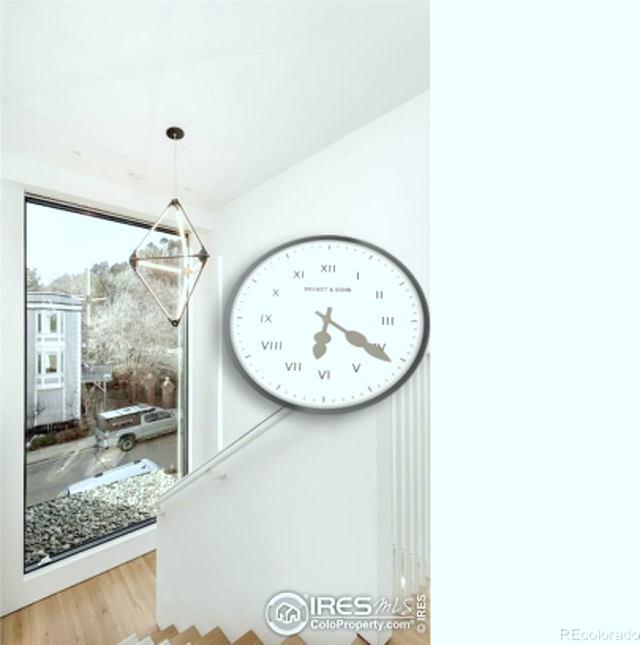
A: 6:21
